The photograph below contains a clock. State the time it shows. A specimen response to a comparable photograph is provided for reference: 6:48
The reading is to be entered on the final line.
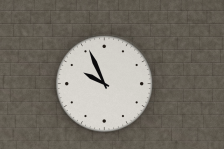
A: 9:56
